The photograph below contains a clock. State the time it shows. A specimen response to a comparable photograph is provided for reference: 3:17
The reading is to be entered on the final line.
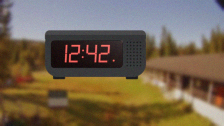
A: 12:42
